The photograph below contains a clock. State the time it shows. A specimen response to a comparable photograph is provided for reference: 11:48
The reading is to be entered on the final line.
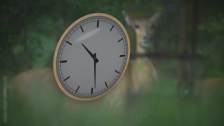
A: 10:29
